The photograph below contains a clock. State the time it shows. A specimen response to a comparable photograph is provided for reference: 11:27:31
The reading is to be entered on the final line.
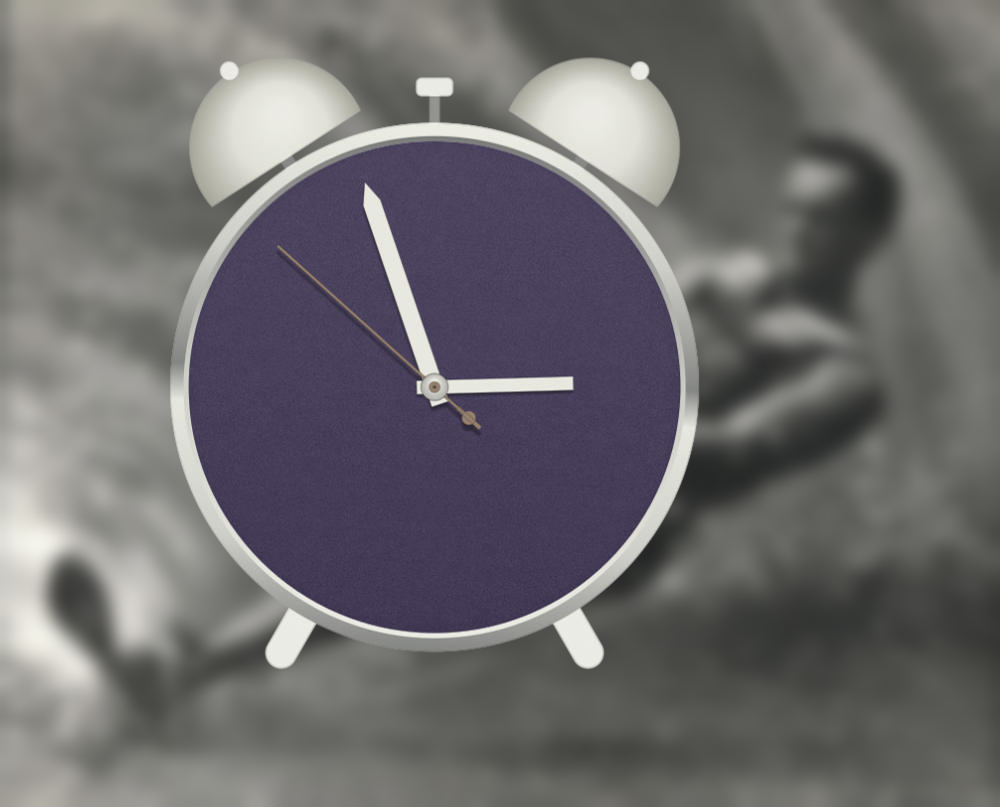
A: 2:56:52
